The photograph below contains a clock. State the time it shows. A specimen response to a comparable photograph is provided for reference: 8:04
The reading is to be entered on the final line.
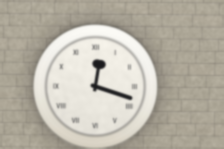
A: 12:18
